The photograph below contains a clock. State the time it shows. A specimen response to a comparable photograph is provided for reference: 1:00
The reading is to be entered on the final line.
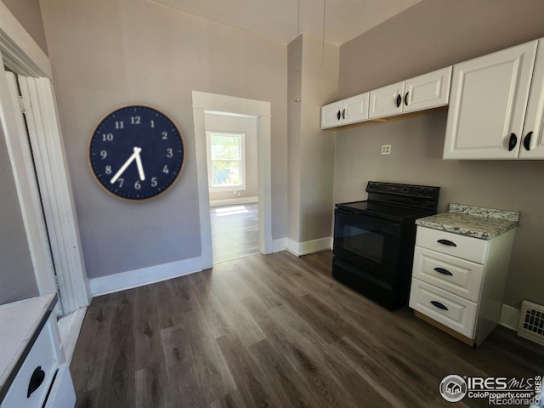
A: 5:37
